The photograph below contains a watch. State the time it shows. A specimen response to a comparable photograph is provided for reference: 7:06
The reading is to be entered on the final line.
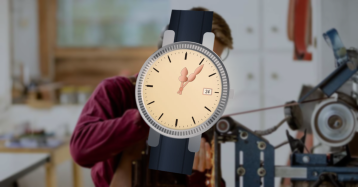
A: 12:06
